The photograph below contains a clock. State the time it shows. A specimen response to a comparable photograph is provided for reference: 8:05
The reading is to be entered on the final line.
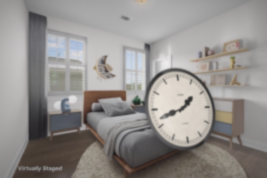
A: 1:42
